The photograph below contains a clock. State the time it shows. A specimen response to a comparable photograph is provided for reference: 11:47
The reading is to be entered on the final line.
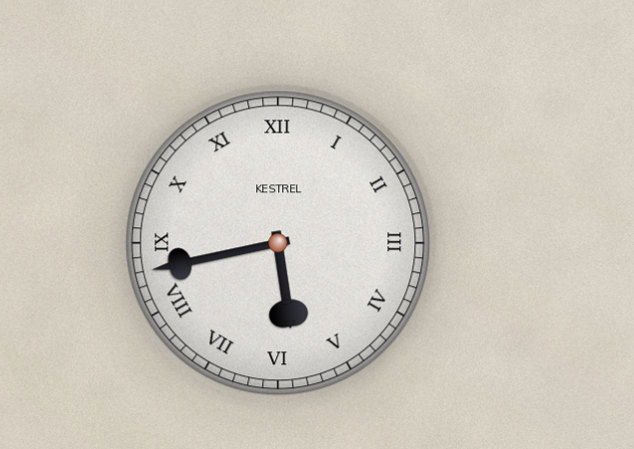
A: 5:43
